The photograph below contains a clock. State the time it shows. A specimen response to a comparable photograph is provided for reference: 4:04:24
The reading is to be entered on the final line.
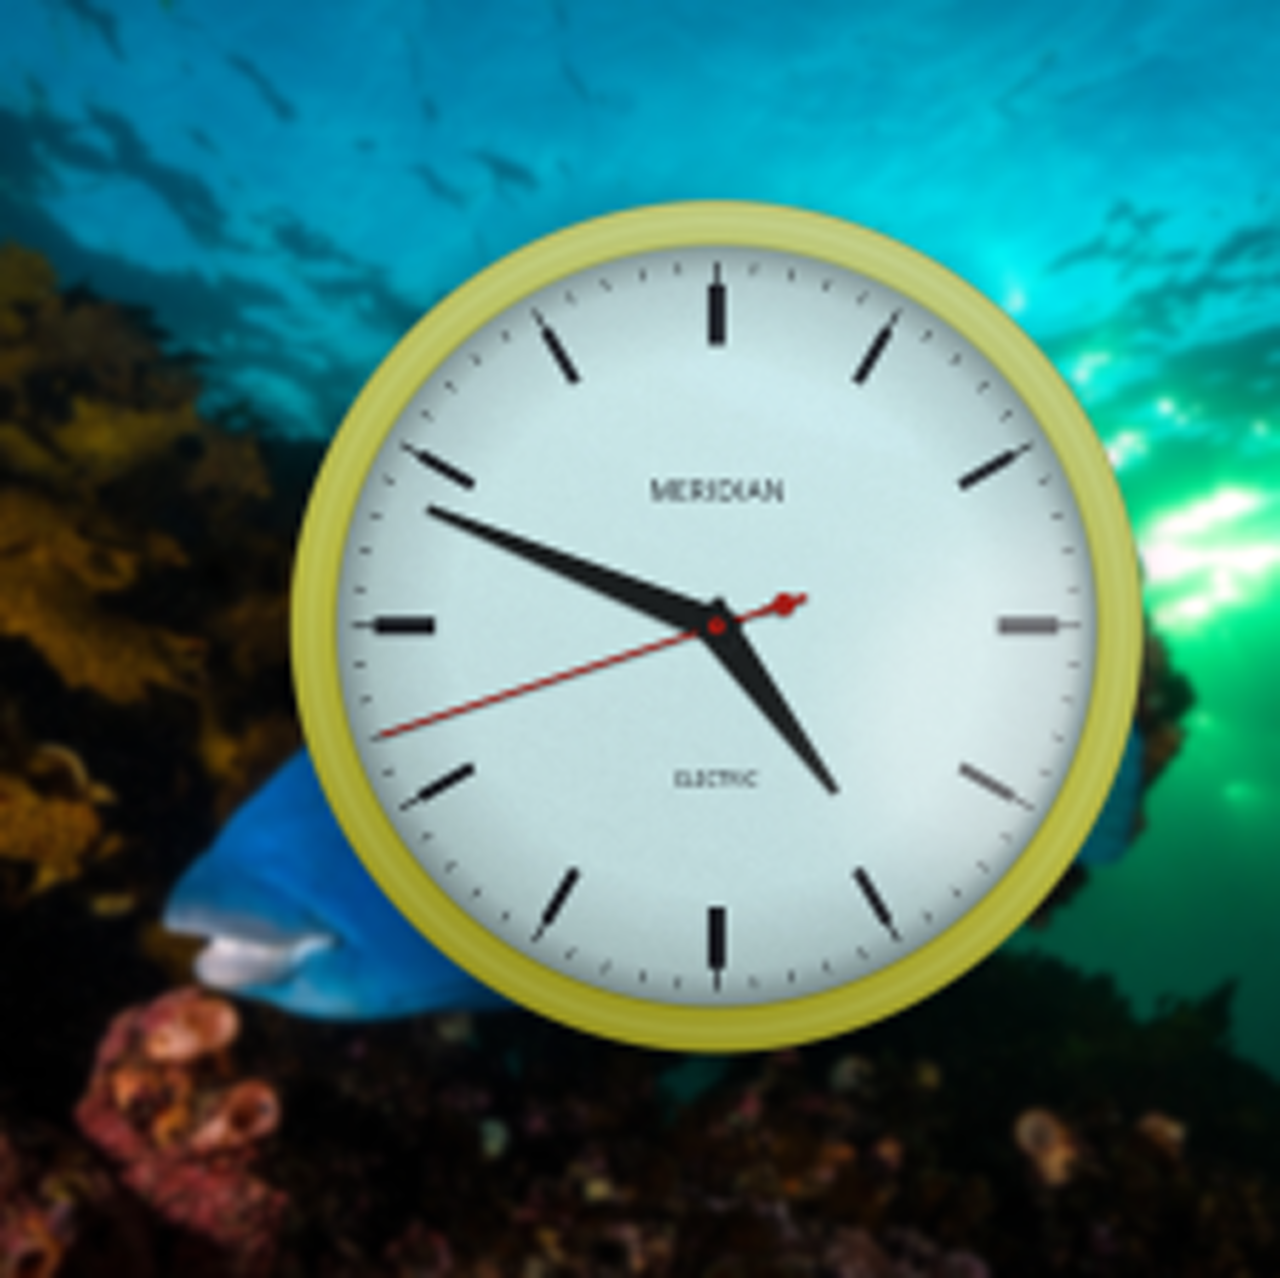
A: 4:48:42
